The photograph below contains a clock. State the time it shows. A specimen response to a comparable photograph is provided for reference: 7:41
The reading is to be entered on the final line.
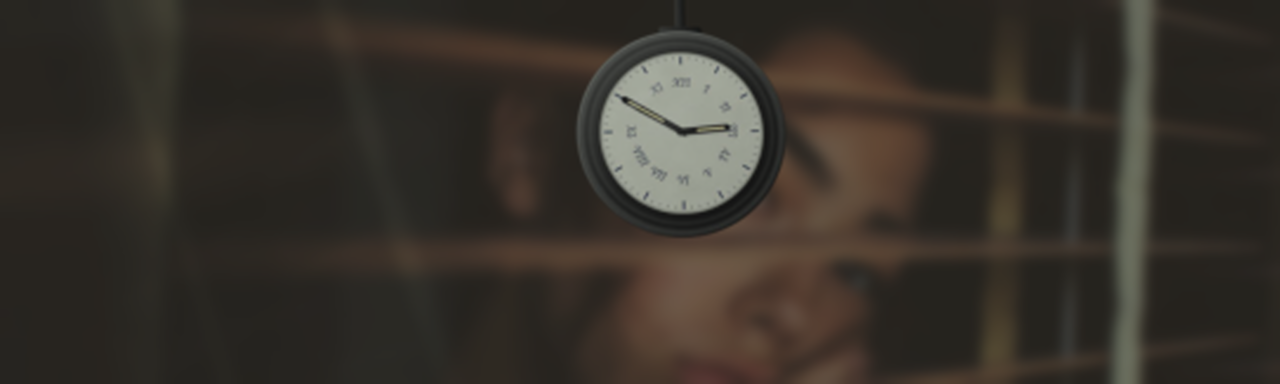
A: 2:50
